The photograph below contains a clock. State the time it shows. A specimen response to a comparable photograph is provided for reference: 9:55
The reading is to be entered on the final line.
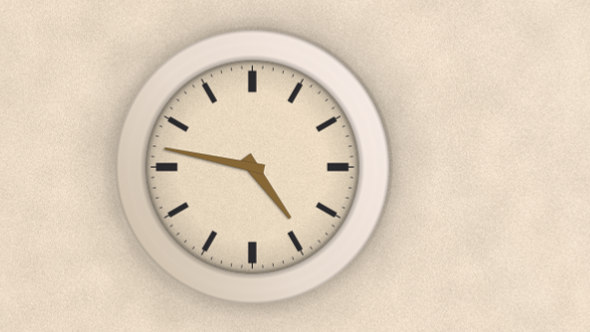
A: 4:47
